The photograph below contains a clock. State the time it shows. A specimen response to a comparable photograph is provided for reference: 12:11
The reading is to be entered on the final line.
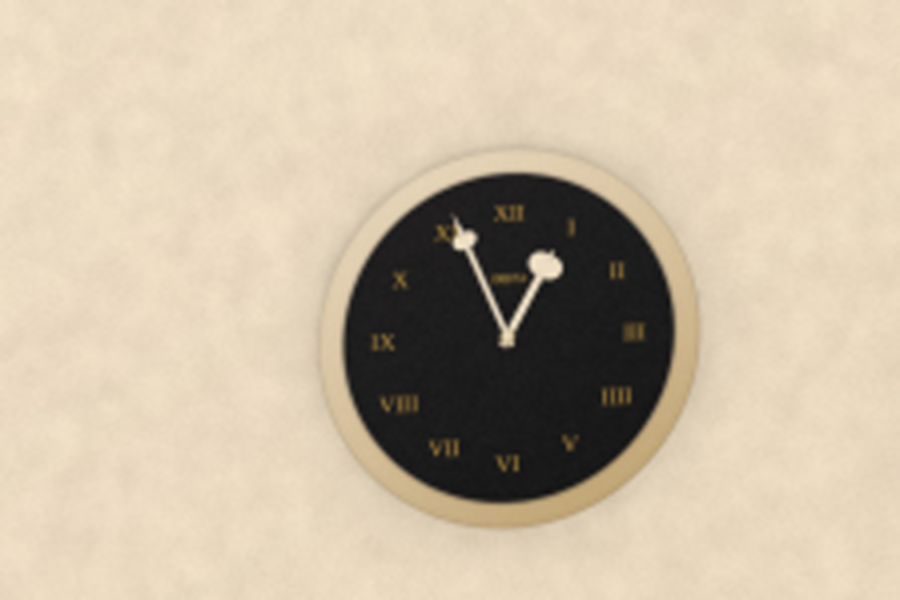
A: 12:56
